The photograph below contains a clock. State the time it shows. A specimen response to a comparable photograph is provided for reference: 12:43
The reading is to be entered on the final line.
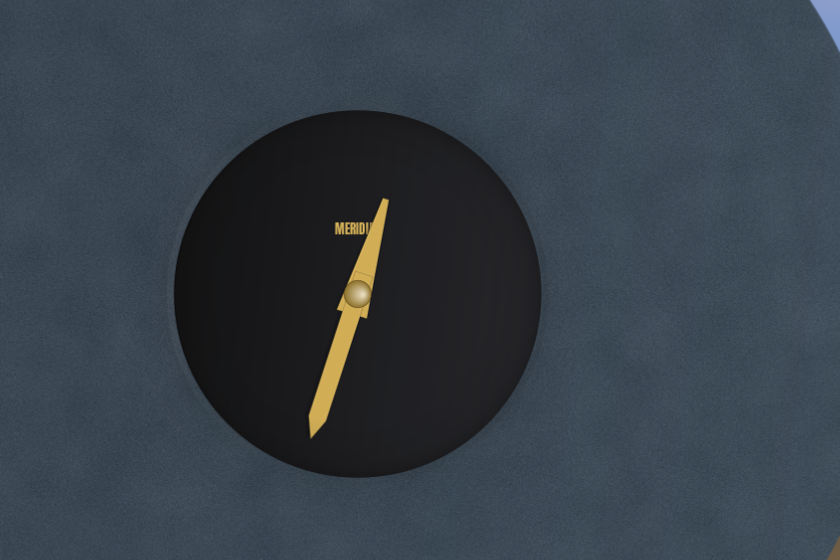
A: 12:33
